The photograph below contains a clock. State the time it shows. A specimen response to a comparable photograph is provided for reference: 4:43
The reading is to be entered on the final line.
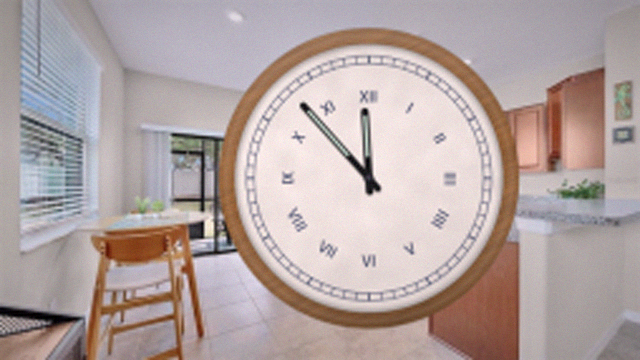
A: 11:53
